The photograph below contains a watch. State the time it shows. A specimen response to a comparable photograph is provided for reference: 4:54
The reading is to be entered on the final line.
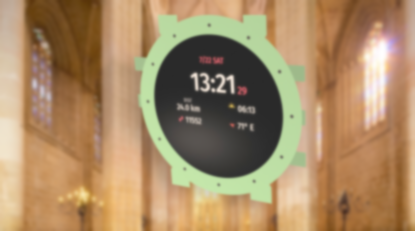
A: 13:21
